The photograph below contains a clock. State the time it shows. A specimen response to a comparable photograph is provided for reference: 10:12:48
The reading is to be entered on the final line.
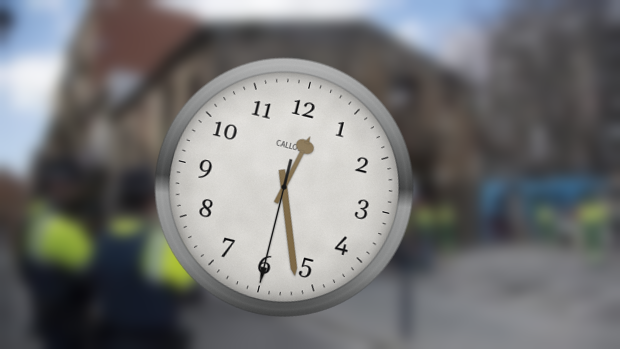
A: 12:26:30
